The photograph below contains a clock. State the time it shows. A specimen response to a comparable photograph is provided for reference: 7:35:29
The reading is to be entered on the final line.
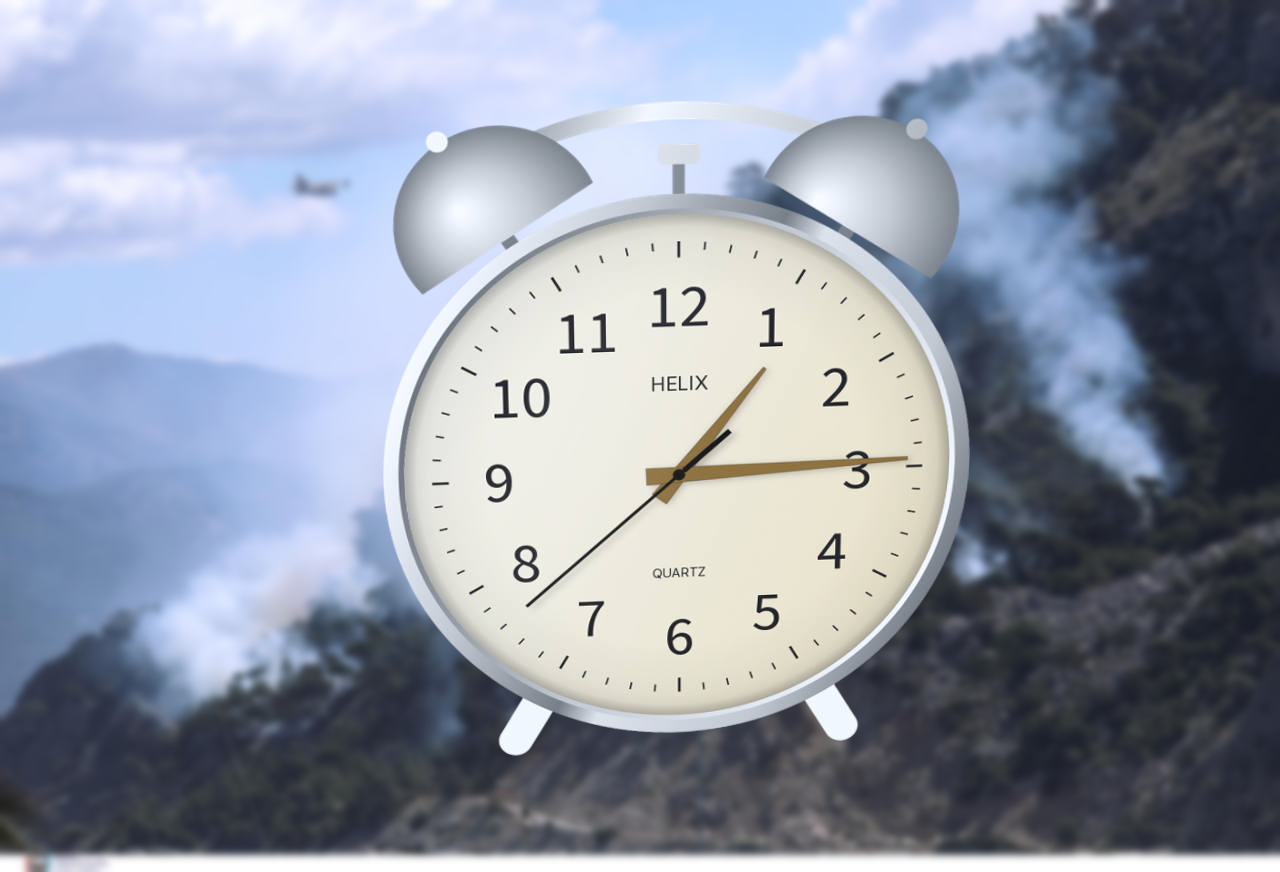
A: 1:14:38
